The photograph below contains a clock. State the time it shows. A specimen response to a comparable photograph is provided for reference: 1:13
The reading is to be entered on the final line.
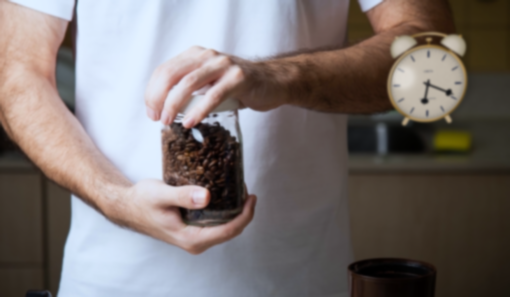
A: 6:19
